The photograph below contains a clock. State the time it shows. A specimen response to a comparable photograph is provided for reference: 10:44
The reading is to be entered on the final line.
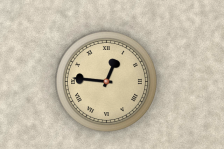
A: 12:46
